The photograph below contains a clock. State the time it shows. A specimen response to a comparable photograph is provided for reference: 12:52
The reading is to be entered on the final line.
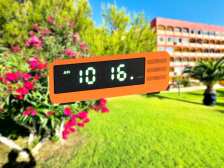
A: 10:16
